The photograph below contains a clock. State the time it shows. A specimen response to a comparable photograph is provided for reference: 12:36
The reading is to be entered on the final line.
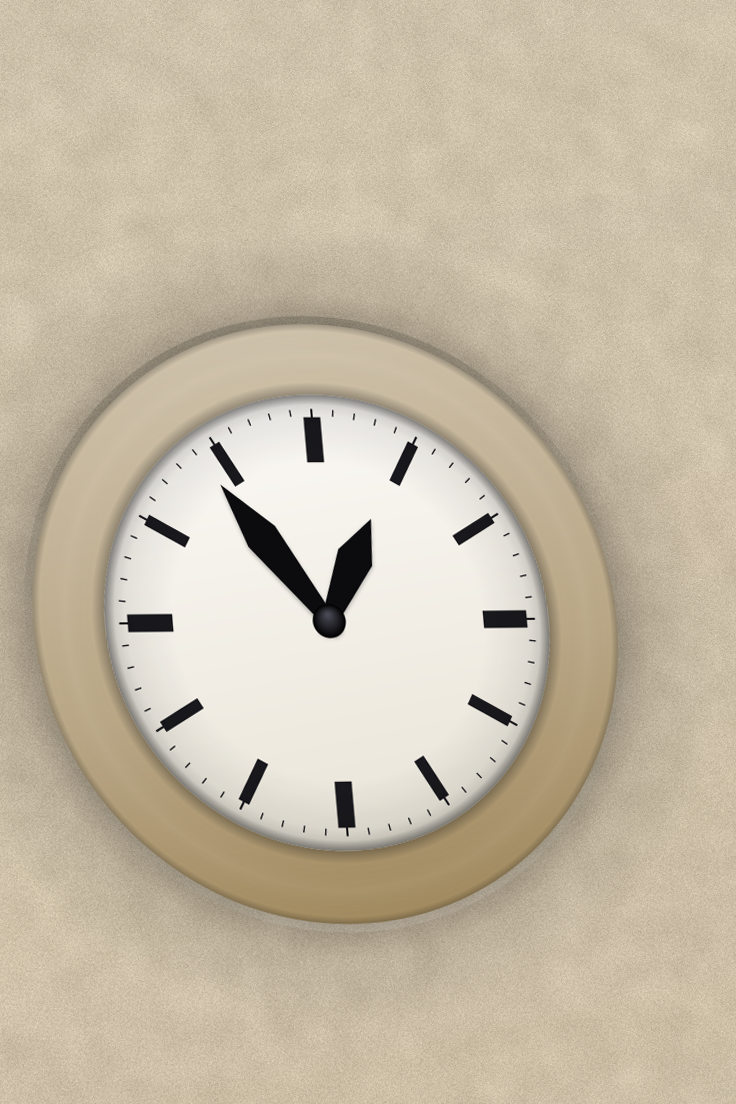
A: 12:54
